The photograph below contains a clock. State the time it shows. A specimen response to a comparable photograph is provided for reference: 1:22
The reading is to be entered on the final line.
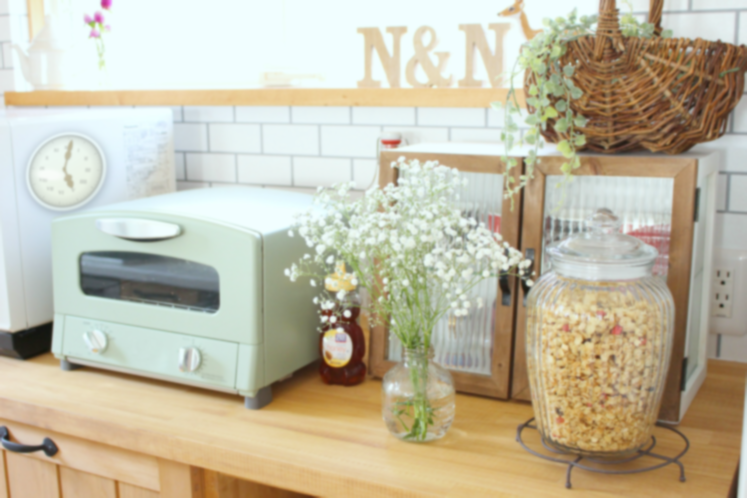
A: 5:01
